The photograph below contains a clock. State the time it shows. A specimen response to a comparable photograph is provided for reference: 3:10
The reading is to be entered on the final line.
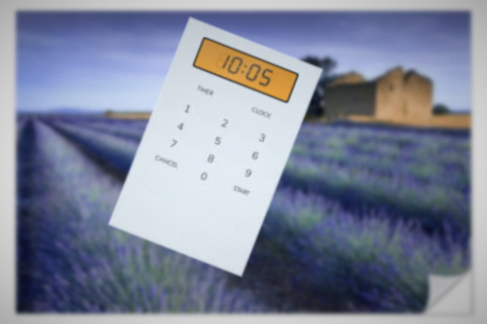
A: 10:05
